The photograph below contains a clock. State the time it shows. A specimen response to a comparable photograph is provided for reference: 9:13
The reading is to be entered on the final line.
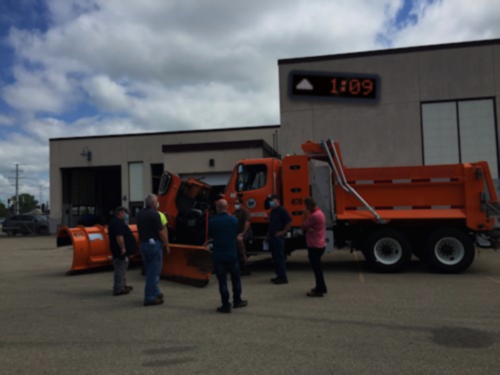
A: 1:09
